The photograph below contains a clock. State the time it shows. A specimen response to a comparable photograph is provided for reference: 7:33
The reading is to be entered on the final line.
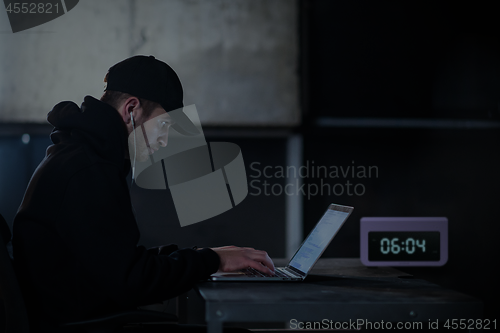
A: 6:04
